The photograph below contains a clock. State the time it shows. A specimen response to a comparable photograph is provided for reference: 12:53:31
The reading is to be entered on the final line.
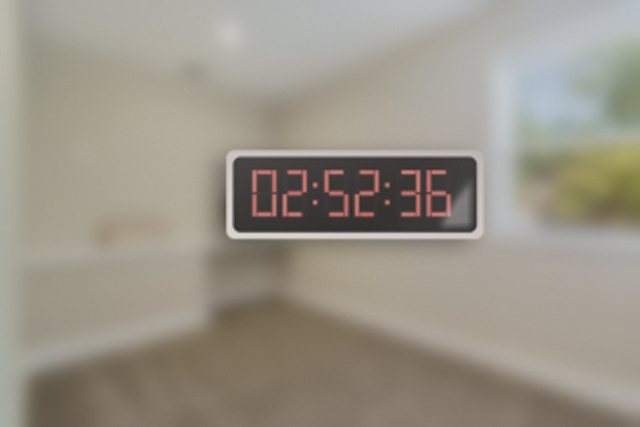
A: 2:52:36
